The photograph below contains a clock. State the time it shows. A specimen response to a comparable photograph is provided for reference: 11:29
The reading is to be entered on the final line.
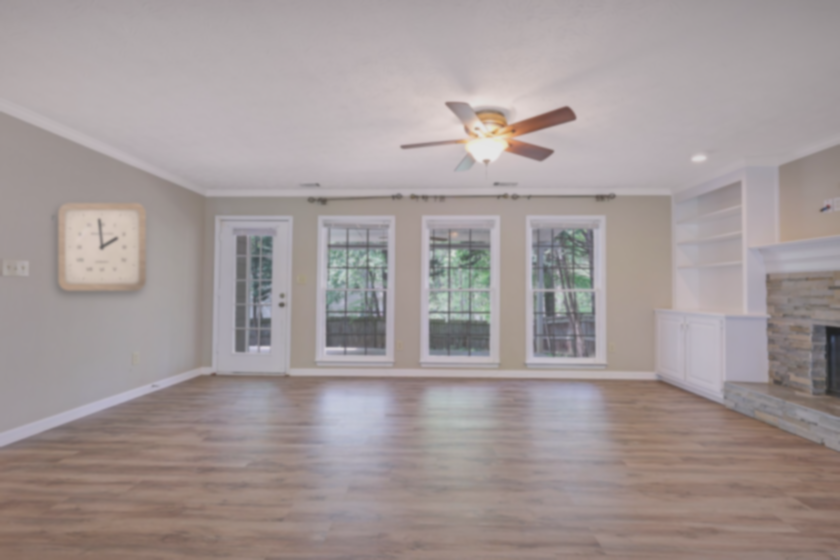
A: 1:59
